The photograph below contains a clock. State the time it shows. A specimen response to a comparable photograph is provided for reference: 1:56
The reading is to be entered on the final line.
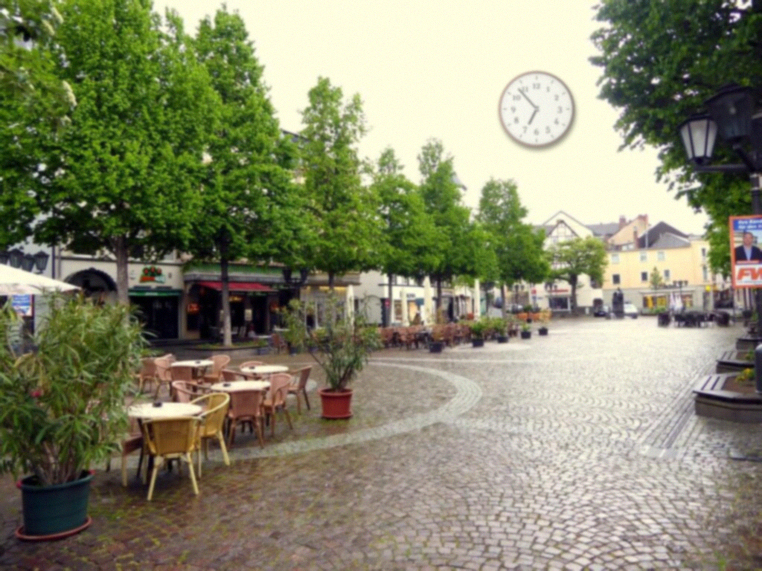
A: 6:53
